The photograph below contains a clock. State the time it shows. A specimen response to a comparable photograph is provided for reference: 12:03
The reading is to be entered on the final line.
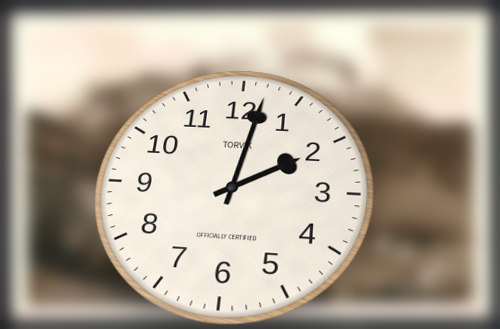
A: 2:02
